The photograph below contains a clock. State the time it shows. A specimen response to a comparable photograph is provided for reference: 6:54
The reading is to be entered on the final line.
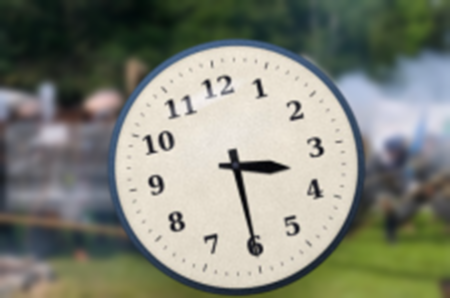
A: 3:30
